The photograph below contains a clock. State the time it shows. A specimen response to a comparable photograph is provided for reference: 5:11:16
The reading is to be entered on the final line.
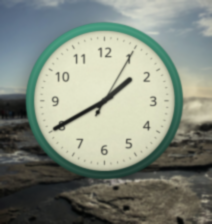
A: 1:40:05
